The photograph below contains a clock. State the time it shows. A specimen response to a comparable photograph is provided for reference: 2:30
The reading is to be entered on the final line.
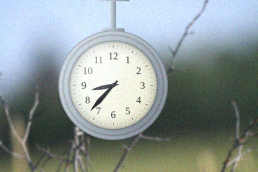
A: 8:37
